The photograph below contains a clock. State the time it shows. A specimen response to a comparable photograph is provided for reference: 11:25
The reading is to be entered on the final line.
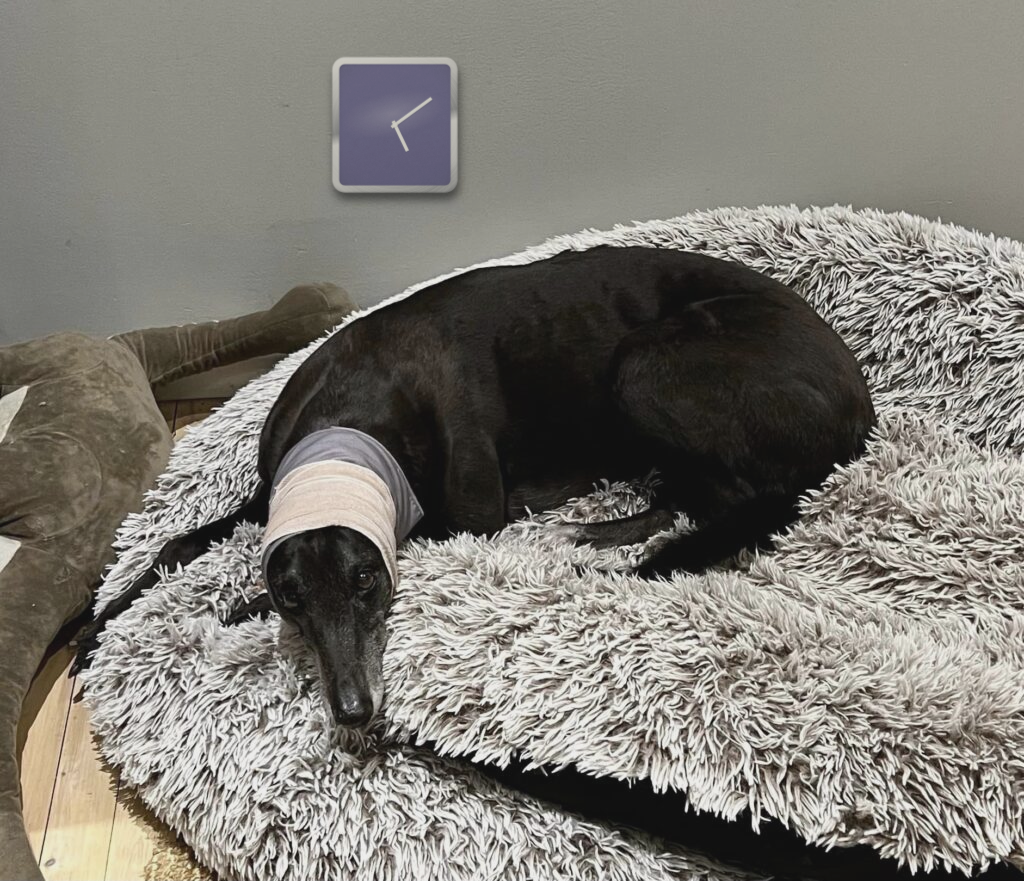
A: 5:09
